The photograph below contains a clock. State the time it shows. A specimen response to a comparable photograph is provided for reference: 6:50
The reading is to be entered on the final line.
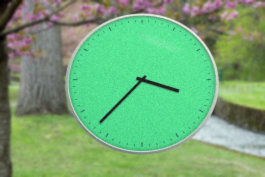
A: 3:37
